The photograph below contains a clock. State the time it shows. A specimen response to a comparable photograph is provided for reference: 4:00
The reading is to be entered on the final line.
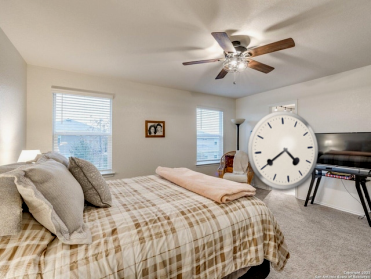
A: 4:40
